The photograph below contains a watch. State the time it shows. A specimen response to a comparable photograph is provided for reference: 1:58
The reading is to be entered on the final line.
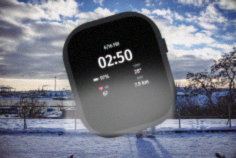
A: 2:50
